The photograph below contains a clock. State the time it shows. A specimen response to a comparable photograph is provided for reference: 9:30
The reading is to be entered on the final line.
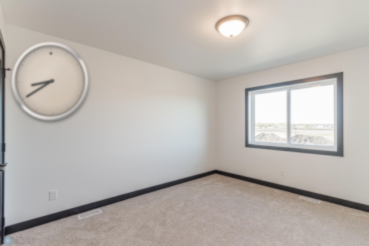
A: 8:40
